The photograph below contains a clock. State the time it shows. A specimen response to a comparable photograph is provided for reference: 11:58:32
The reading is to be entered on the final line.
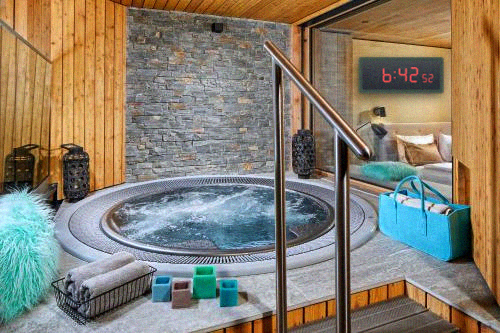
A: 6:42:52
